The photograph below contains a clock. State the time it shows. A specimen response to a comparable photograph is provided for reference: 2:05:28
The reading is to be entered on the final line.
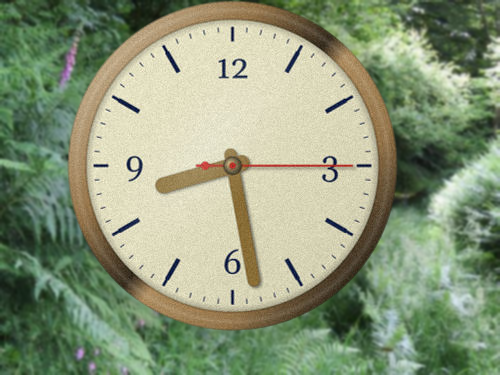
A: 8:28:15
